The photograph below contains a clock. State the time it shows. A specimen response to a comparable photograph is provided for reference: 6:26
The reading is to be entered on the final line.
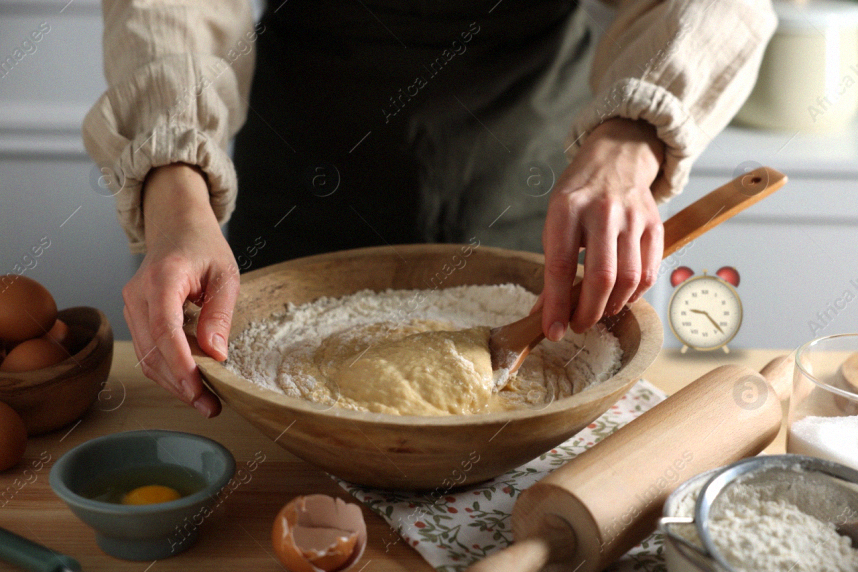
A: 9:23
